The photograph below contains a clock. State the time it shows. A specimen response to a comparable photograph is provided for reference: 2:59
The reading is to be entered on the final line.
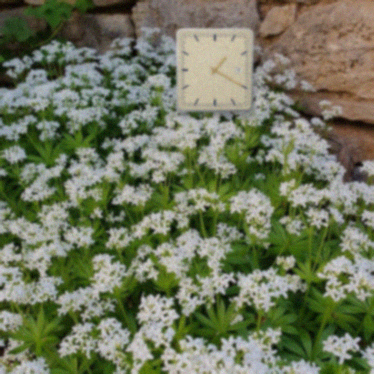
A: 1:20
